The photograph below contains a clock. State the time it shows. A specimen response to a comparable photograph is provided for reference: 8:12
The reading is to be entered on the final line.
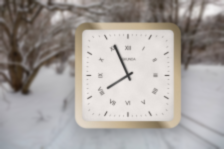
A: 7:56
